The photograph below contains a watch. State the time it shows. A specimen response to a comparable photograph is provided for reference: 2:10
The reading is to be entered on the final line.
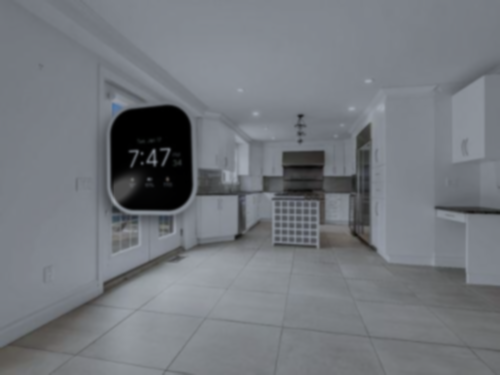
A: 7:47
